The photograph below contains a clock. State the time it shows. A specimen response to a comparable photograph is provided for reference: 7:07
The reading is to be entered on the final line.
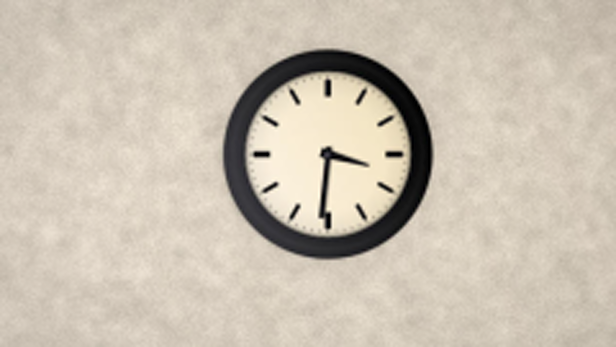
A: 3:31
